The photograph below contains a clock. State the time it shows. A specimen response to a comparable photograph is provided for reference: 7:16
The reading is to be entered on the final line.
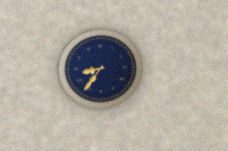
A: 8:36
